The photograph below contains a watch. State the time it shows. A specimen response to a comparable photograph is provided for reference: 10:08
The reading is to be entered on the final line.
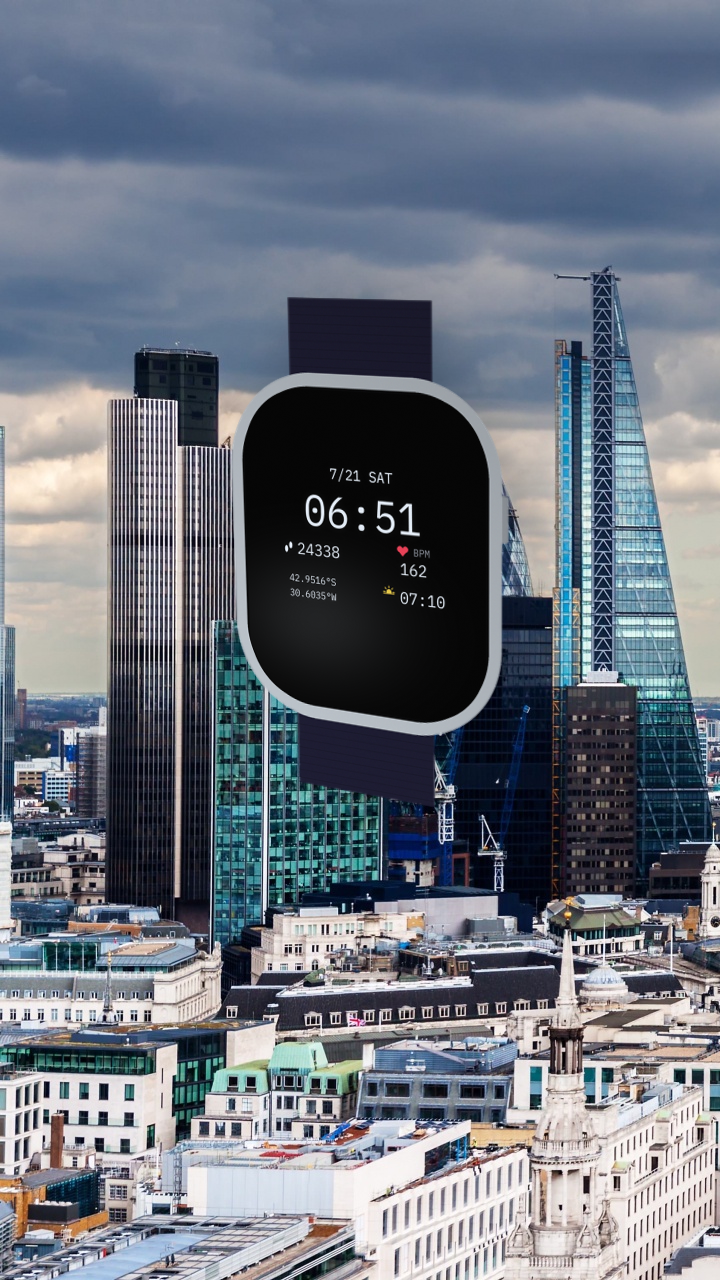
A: 6:51
